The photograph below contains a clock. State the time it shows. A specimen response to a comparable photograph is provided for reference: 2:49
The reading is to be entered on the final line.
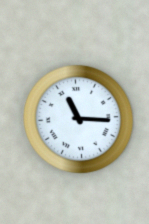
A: 11:16
